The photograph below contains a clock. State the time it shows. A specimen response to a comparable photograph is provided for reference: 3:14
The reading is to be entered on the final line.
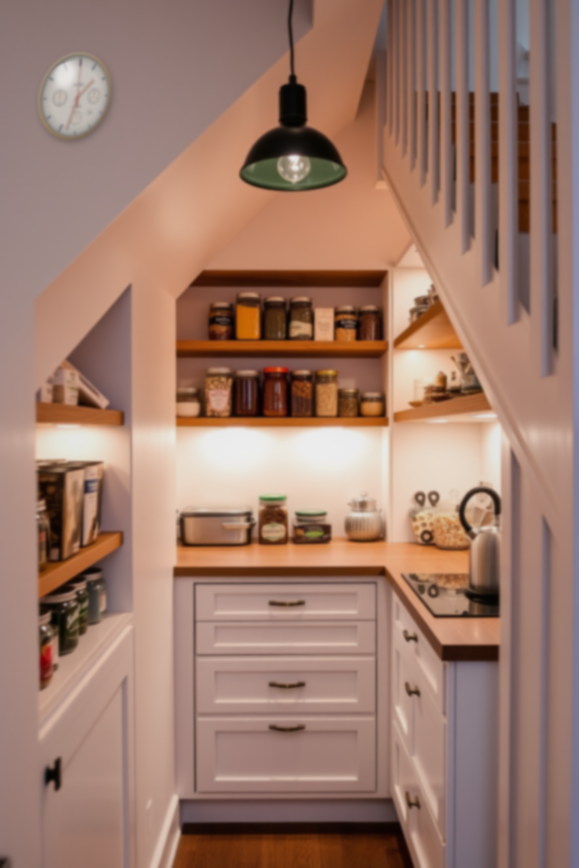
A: 1:33
